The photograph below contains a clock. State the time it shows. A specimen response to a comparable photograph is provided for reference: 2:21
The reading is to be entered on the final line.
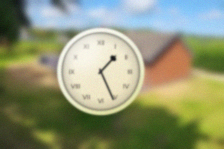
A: 1:26
